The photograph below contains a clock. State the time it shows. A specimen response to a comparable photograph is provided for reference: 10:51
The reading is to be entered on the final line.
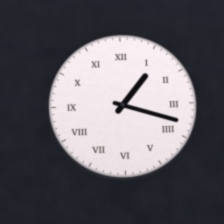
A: 1:18
